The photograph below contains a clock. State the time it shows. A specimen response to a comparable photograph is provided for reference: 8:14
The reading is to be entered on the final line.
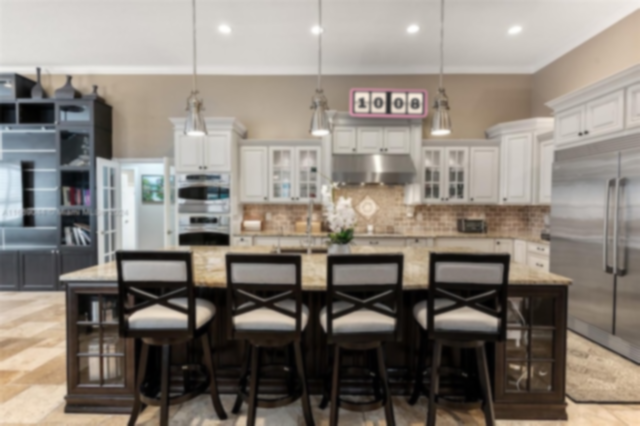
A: 10:08
